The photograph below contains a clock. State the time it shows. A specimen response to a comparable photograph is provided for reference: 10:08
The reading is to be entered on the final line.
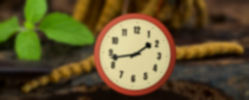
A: 1:43
